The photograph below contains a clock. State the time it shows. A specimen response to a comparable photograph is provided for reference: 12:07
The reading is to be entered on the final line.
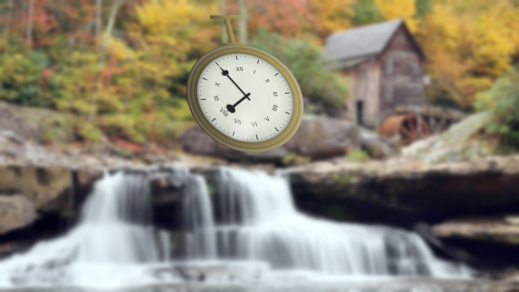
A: 7:55
